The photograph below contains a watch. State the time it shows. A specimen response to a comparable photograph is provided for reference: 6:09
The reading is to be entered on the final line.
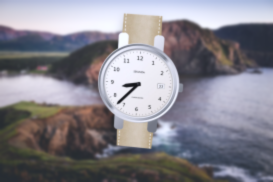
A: 8:37
